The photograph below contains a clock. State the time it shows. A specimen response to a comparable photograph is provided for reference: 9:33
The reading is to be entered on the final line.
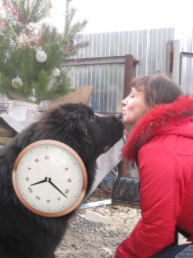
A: 8:22
